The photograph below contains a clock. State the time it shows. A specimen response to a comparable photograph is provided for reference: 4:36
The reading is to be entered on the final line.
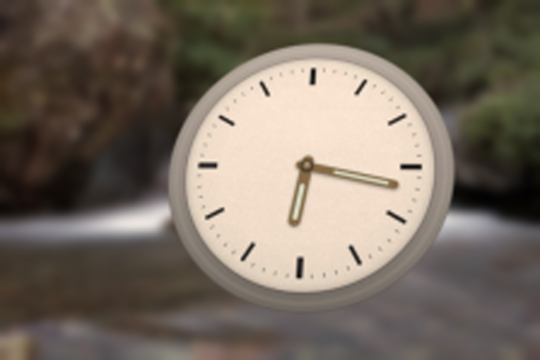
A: 6:17
